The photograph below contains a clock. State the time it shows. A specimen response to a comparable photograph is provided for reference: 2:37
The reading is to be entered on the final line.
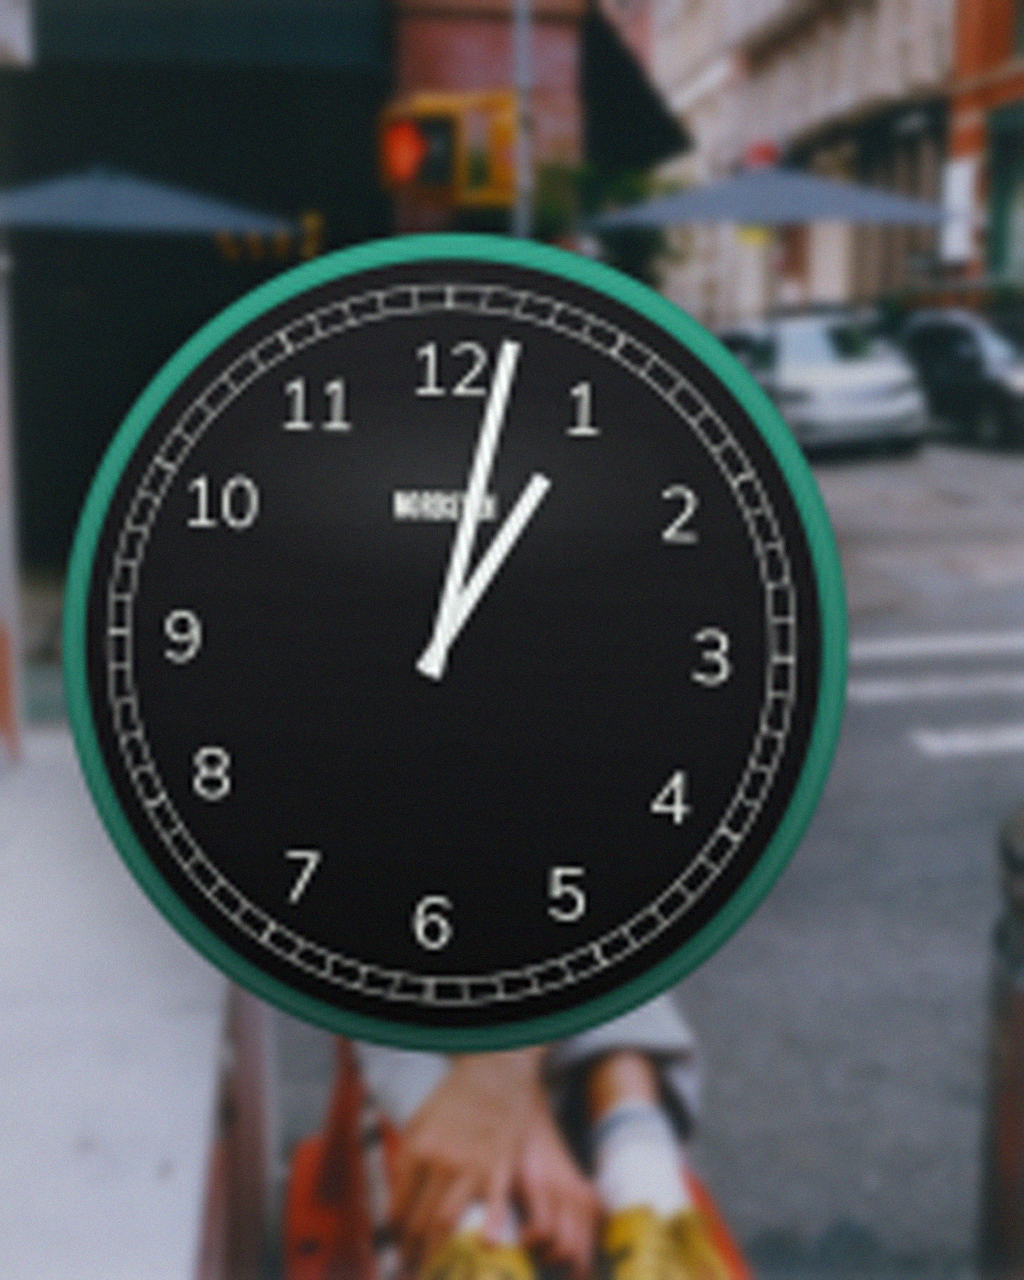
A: 1:02
